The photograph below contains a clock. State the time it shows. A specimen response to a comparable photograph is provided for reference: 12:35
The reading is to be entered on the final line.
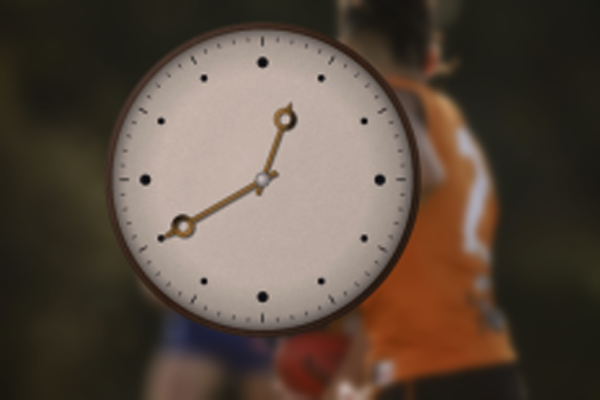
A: 12:40
